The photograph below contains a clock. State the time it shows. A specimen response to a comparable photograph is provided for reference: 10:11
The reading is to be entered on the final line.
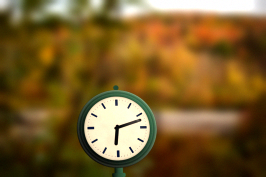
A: 6:12
